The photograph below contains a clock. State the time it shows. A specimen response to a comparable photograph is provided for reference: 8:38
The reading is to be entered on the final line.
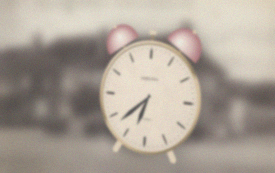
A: 6:38
